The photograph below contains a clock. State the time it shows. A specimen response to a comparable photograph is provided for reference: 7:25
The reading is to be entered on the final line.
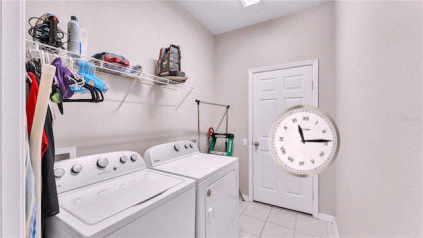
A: 11:14
